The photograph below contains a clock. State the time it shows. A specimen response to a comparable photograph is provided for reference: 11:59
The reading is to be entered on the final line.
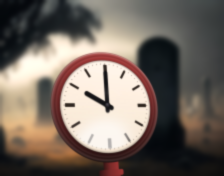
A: 10:00
